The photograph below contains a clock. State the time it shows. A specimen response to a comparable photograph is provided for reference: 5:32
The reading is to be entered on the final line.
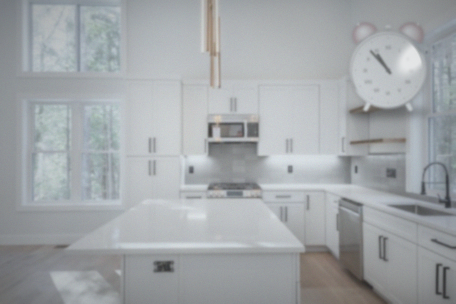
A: 10:53
